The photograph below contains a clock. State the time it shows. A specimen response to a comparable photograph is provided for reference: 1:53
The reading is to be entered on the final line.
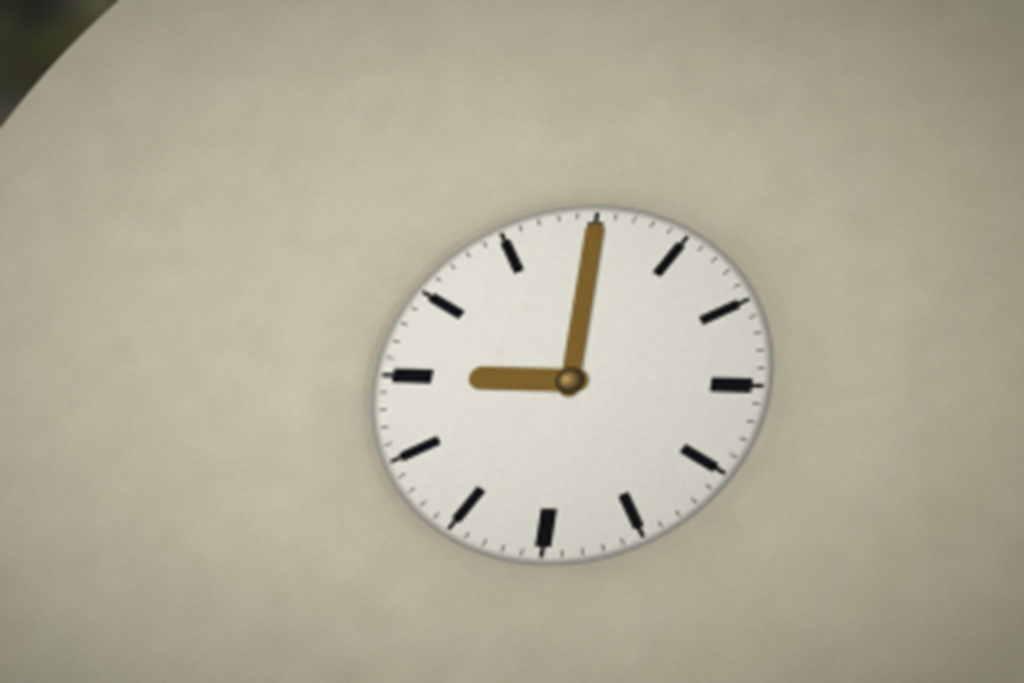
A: 9:00
